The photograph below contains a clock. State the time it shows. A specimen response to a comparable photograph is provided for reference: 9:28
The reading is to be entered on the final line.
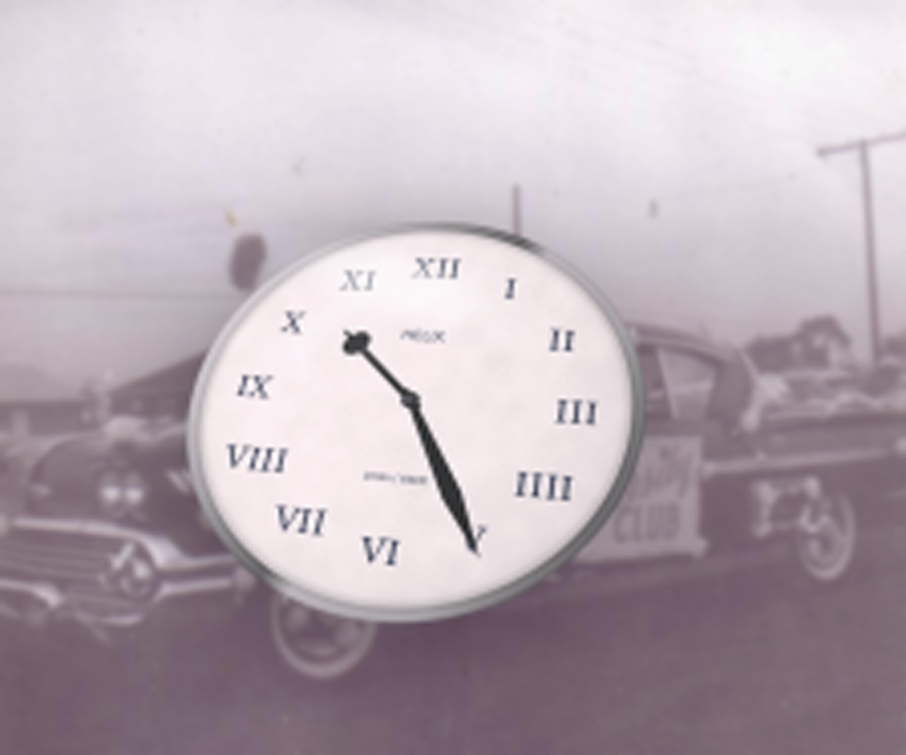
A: 10:25
